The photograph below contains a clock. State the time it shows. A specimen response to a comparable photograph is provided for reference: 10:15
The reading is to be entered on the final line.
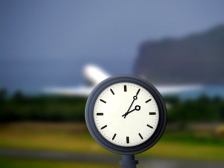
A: 2:05
